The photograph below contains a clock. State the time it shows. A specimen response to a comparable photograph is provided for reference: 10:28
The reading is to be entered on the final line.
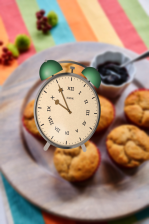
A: 9:55
